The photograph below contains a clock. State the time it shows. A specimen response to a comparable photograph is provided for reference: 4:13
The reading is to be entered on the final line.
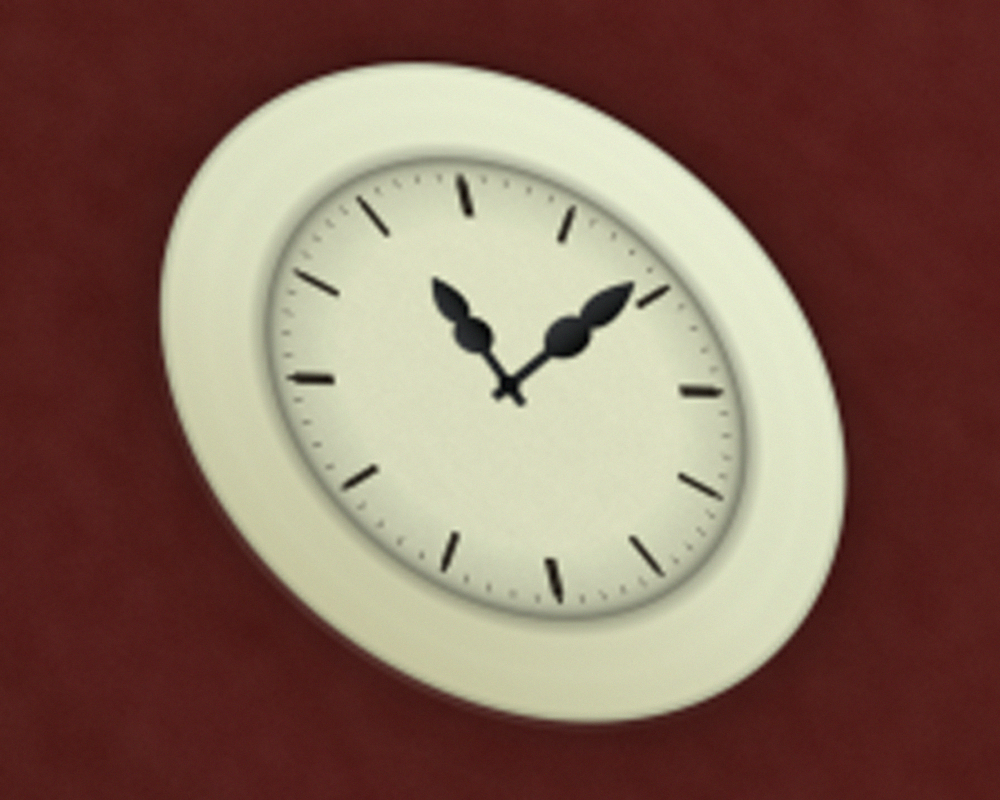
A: 11:09
